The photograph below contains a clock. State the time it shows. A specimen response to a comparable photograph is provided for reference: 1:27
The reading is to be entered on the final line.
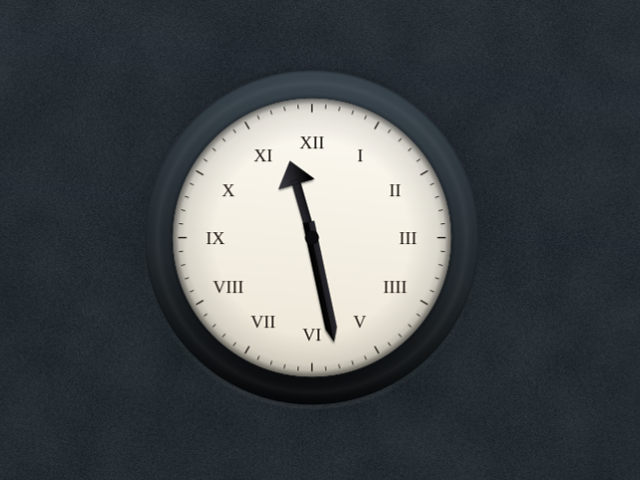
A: 11:28
